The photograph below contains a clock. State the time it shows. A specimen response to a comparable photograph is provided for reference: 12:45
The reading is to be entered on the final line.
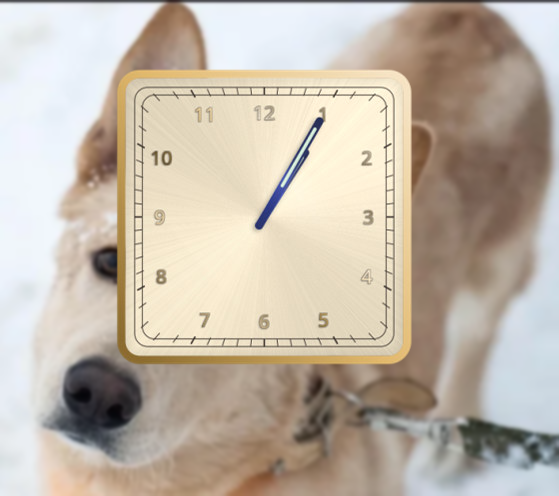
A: 1:05
